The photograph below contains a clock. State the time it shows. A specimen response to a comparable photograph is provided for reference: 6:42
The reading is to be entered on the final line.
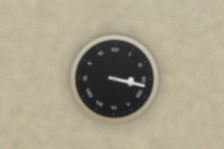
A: 3:17
